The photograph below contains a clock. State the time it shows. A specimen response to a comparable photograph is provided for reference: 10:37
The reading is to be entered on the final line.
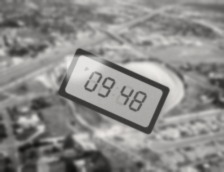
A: 9:48
